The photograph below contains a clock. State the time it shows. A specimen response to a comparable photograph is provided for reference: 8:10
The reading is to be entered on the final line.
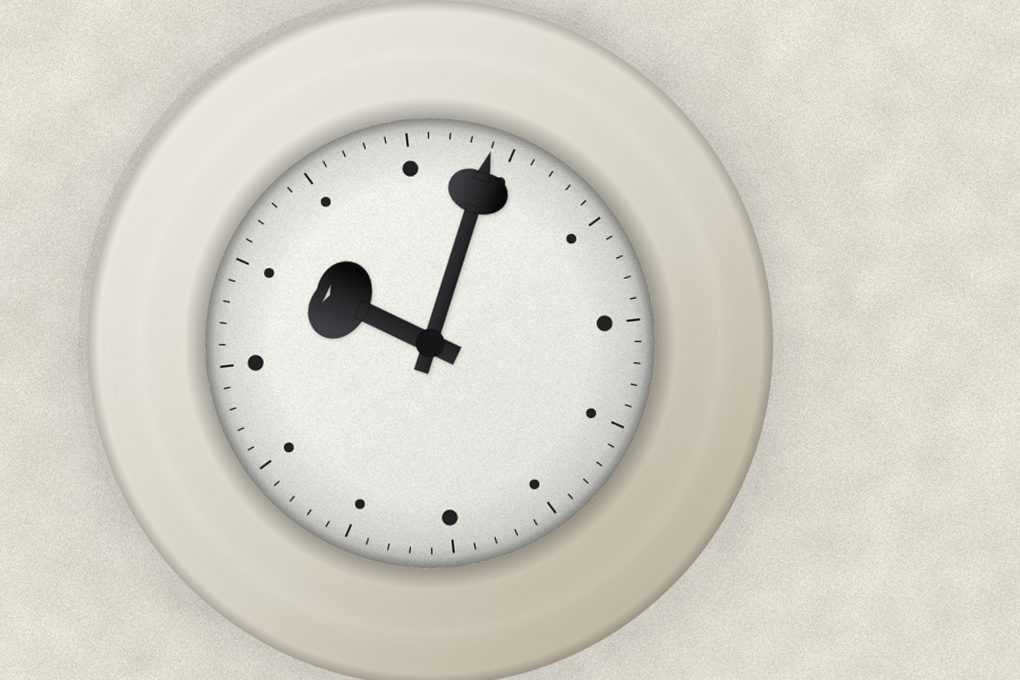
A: 10:04
